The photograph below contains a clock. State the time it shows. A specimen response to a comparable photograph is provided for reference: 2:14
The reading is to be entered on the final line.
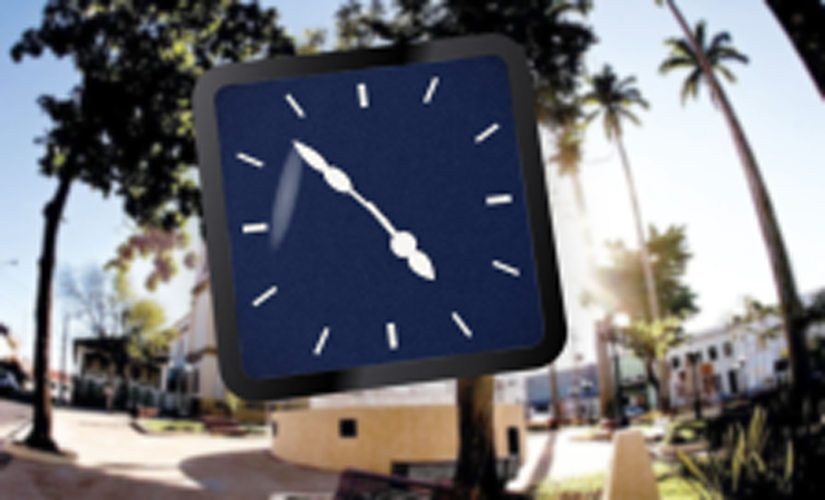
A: 4:53
